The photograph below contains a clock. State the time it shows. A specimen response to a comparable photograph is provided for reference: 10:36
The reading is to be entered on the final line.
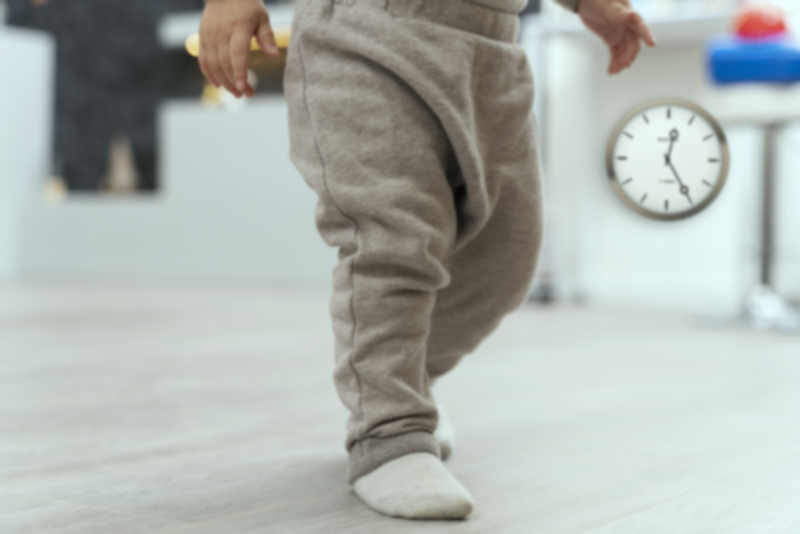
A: 12:25
